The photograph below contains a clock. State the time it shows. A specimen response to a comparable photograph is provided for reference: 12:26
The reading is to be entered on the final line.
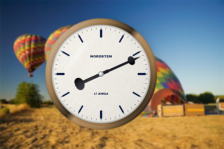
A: 8:11
